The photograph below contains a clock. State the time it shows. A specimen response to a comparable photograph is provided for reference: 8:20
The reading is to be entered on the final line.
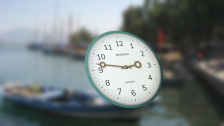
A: 2:47
